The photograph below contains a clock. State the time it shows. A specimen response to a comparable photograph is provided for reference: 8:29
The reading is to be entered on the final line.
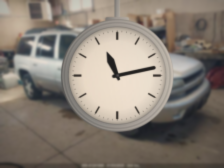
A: 11:13
